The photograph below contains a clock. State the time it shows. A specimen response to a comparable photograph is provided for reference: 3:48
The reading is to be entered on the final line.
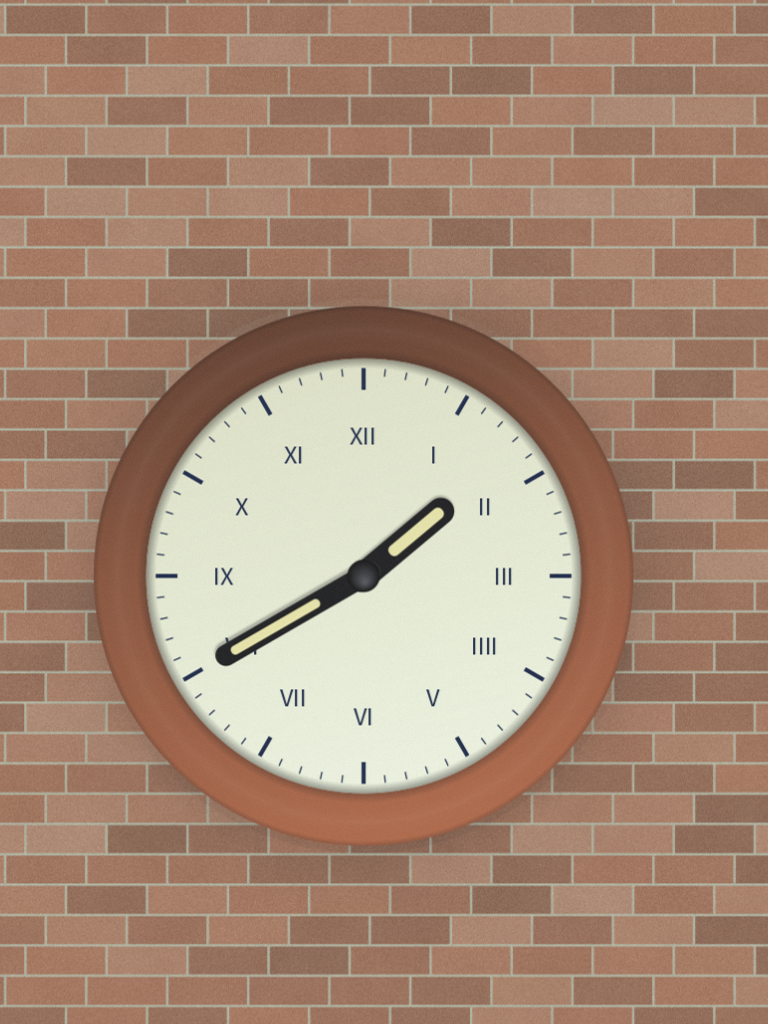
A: 1:40
